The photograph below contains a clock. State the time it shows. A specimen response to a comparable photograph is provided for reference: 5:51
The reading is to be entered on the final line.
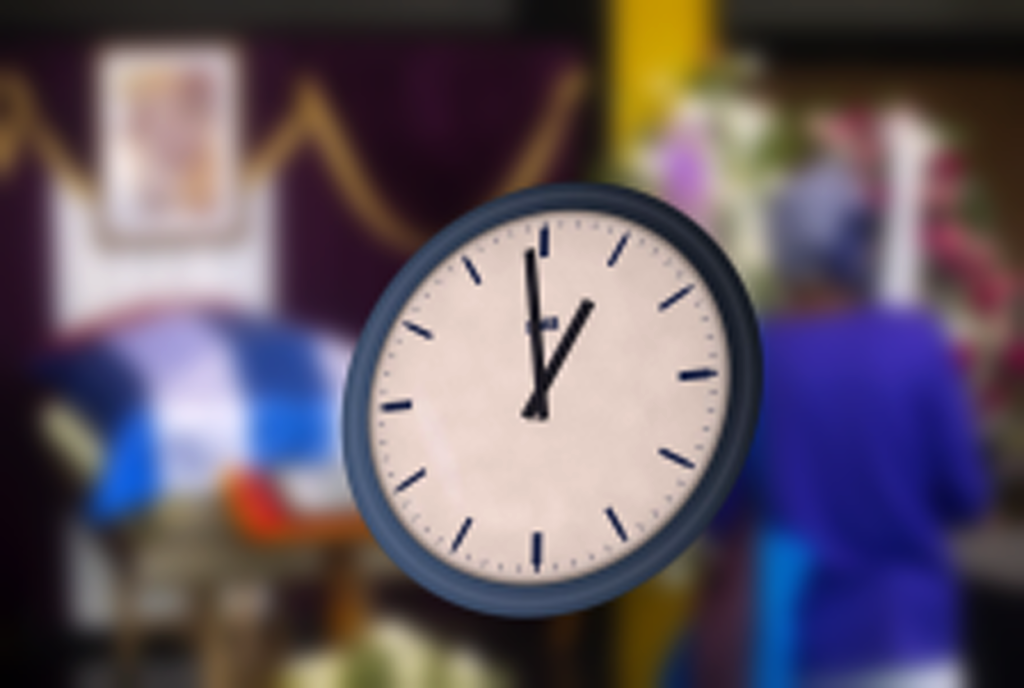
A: 12:59
